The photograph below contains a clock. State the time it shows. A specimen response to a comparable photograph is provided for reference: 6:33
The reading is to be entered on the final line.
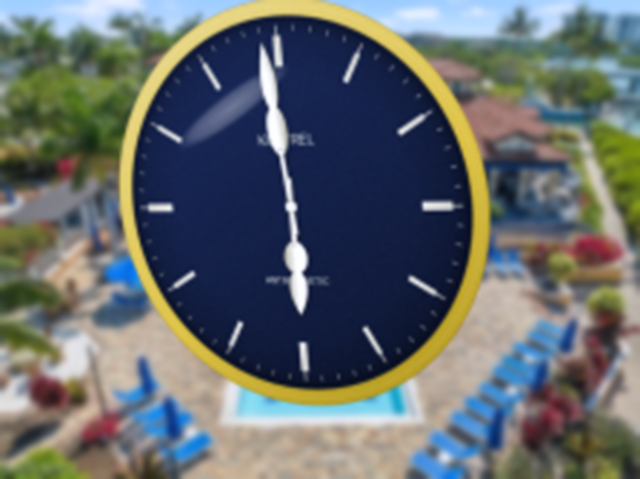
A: 5:59
